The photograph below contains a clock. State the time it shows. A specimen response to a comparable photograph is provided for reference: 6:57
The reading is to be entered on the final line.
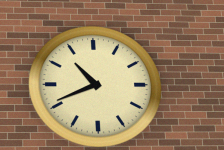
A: 10:41
